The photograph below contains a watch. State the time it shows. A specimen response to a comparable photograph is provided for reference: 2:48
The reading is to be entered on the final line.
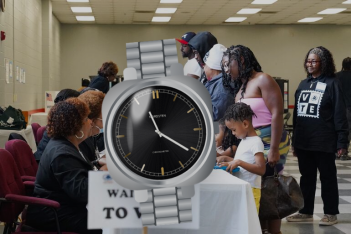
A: 11:21
